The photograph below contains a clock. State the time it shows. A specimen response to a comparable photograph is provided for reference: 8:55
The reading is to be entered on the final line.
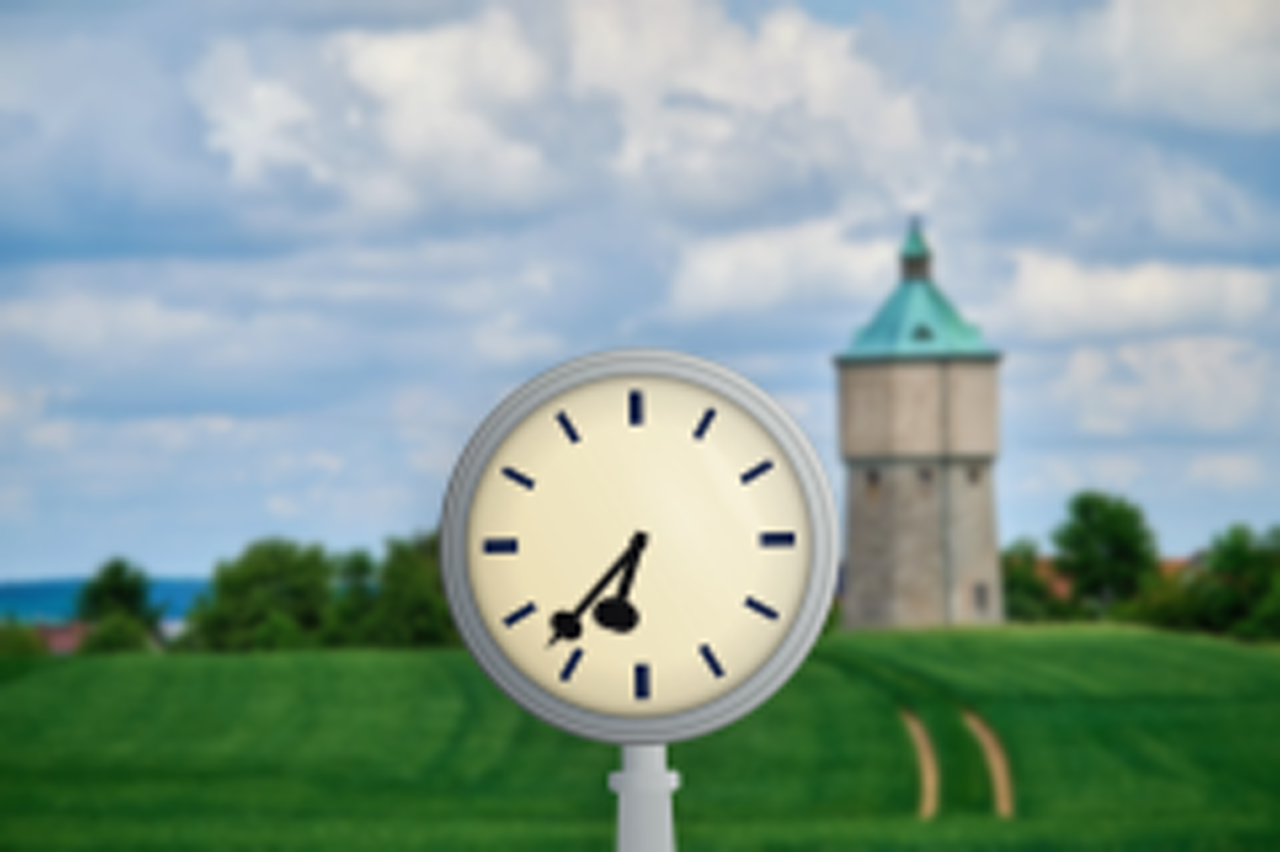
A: 6:37
